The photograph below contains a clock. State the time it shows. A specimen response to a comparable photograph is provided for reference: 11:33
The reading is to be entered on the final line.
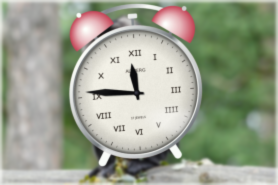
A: 11:46
